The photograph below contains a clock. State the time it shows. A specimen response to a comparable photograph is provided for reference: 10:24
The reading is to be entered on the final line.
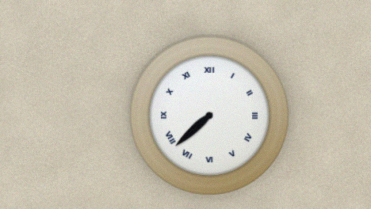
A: 7:38
